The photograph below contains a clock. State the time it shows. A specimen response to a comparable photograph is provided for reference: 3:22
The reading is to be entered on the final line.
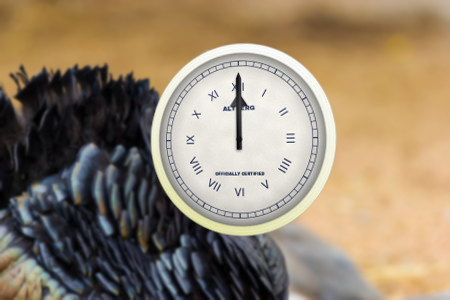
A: 12:00
